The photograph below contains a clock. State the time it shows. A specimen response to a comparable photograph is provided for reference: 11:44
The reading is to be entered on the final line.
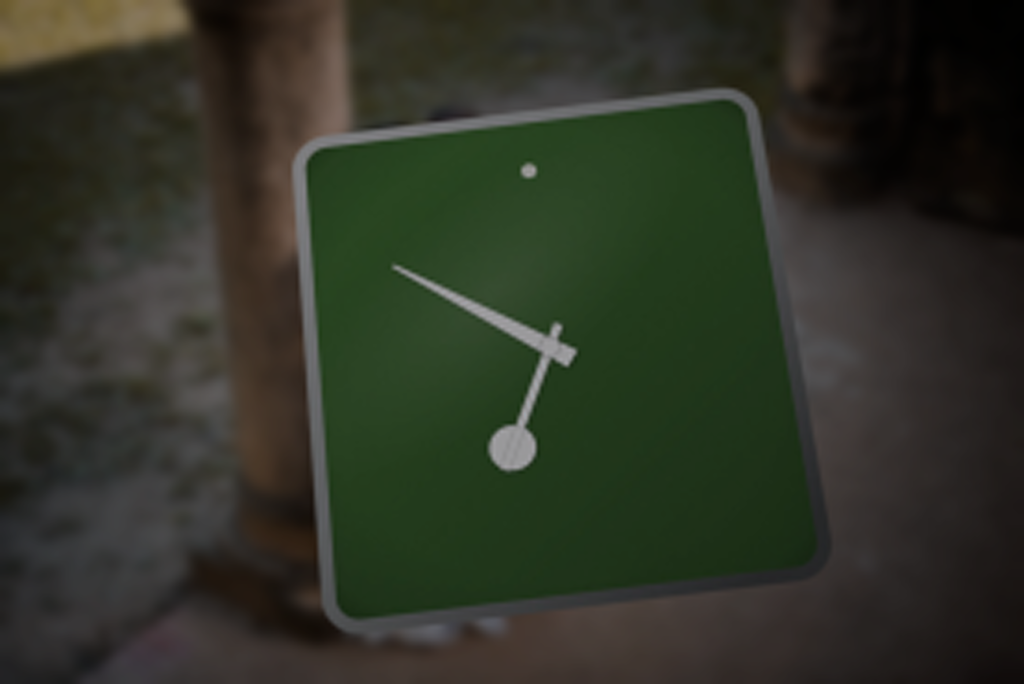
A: 6:51
